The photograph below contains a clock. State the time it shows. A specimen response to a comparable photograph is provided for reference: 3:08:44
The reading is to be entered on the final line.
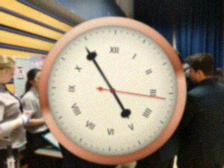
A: 4:54:16
